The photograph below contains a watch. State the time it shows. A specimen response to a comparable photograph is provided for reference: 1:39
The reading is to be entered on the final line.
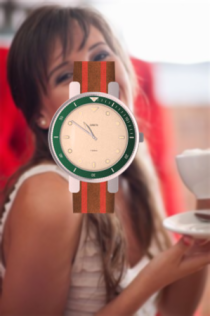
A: 10:51
